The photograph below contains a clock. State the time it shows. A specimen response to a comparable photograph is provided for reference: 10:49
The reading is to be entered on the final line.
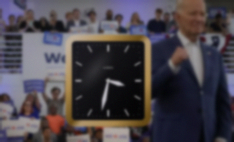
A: 3:32
